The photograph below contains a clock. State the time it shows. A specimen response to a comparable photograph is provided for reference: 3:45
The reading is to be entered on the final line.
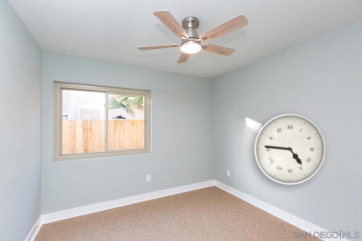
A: 4:46
